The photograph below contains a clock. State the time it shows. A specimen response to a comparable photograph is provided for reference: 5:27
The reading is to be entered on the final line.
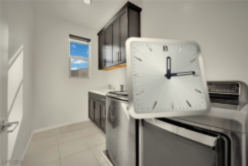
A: 12:14
